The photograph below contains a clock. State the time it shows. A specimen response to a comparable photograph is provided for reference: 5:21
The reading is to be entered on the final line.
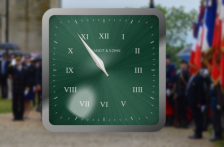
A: 10:54
